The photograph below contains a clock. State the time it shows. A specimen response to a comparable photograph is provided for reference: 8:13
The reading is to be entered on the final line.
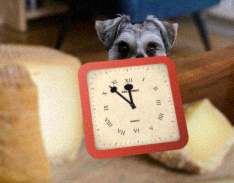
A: 11:53
